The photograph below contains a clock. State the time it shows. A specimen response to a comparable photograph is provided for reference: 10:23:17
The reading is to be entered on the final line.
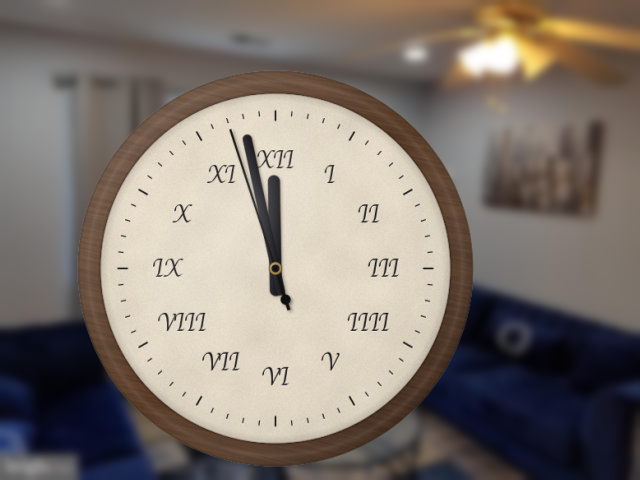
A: 11:57:57
